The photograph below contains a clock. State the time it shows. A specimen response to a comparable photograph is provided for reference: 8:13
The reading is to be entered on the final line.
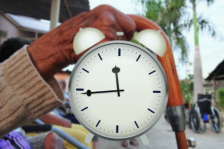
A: 11:44
